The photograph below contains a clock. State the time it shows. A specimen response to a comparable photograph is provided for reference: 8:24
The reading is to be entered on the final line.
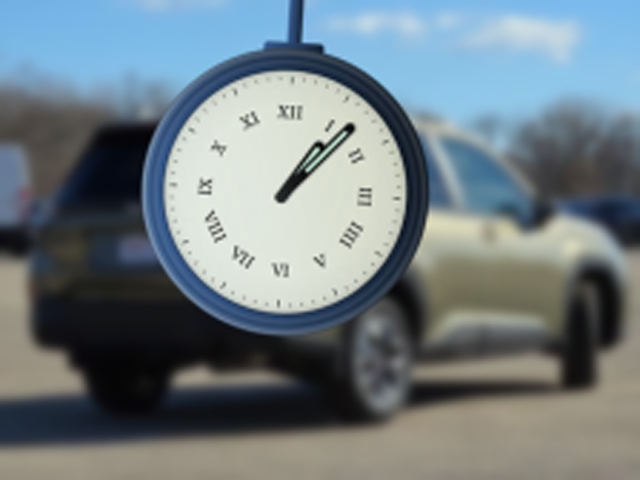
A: 1:07
